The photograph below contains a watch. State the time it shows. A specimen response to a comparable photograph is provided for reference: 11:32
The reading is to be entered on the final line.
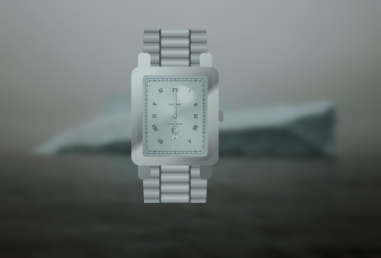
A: 6:00
